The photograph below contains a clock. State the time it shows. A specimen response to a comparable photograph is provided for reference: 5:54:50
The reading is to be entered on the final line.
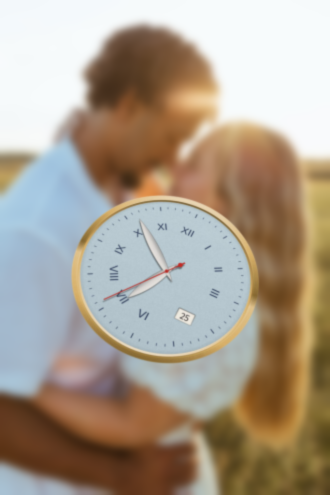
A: 6:51:36
